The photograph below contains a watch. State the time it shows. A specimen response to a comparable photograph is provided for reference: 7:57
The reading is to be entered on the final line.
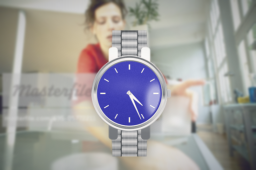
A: 4:26
